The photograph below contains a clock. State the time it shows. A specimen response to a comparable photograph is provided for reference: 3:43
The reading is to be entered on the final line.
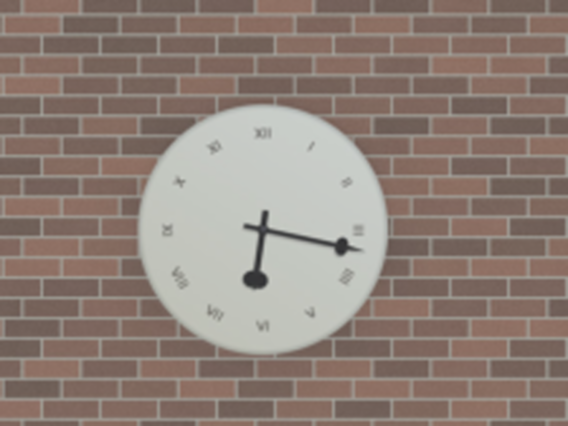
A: 6:17
